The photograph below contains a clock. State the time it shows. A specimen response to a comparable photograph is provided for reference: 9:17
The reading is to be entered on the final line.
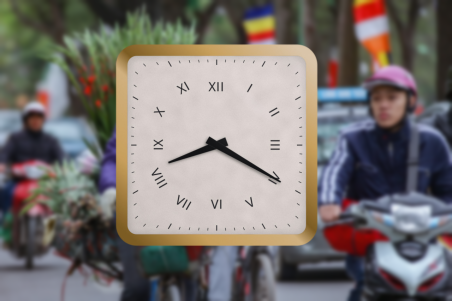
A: 8:20
